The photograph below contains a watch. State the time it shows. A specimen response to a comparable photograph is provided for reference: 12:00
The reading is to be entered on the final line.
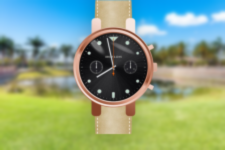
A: 7:58
